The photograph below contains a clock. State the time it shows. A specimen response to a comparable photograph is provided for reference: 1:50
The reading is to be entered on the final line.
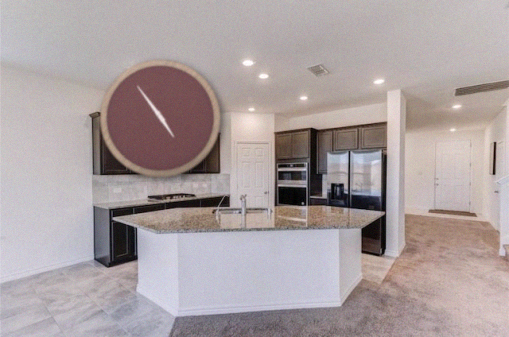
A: 4:54
